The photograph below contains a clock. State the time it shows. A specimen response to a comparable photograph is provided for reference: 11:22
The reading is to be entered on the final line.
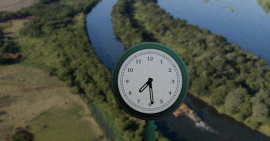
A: 7:29
